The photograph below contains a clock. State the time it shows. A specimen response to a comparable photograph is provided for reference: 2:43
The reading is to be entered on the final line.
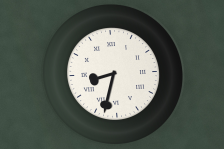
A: 8:33
